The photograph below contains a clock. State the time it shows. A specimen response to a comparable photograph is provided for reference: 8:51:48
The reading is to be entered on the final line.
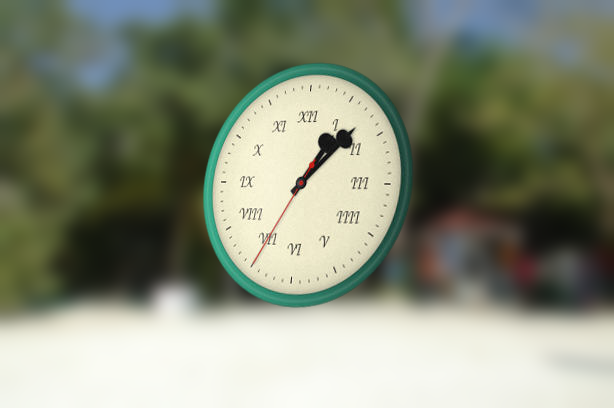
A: 1:07:35
